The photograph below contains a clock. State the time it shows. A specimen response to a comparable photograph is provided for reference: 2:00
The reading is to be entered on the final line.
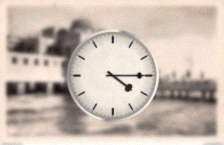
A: 4:15
